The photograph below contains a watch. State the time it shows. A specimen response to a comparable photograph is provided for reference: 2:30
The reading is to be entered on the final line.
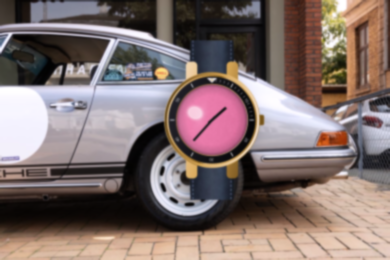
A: 1:37
